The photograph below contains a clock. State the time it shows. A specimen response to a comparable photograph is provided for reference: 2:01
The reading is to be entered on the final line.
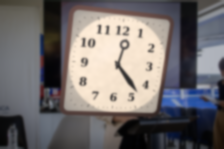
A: 12:23
